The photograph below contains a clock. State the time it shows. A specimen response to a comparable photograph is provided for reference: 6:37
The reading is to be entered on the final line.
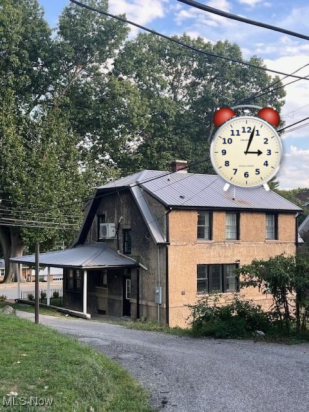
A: 3:03
